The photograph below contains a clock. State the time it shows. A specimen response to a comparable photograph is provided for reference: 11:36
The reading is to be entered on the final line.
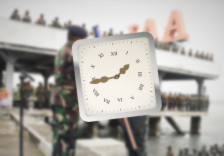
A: 1:44
